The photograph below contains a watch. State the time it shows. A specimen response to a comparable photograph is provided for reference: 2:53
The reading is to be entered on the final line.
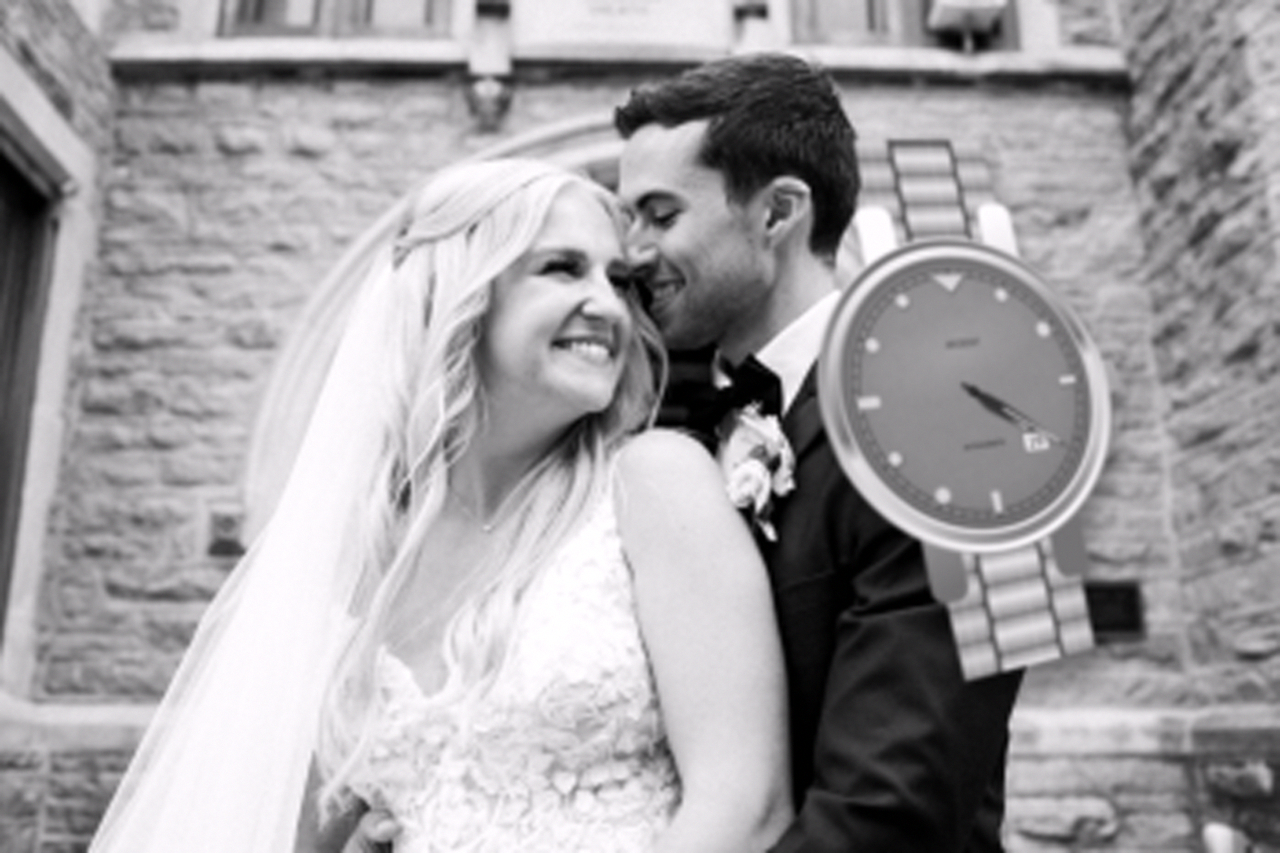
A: 4:21
